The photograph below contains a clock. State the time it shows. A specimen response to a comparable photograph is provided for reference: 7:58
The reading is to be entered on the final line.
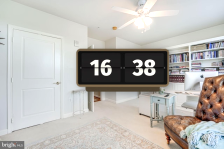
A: 16:38
